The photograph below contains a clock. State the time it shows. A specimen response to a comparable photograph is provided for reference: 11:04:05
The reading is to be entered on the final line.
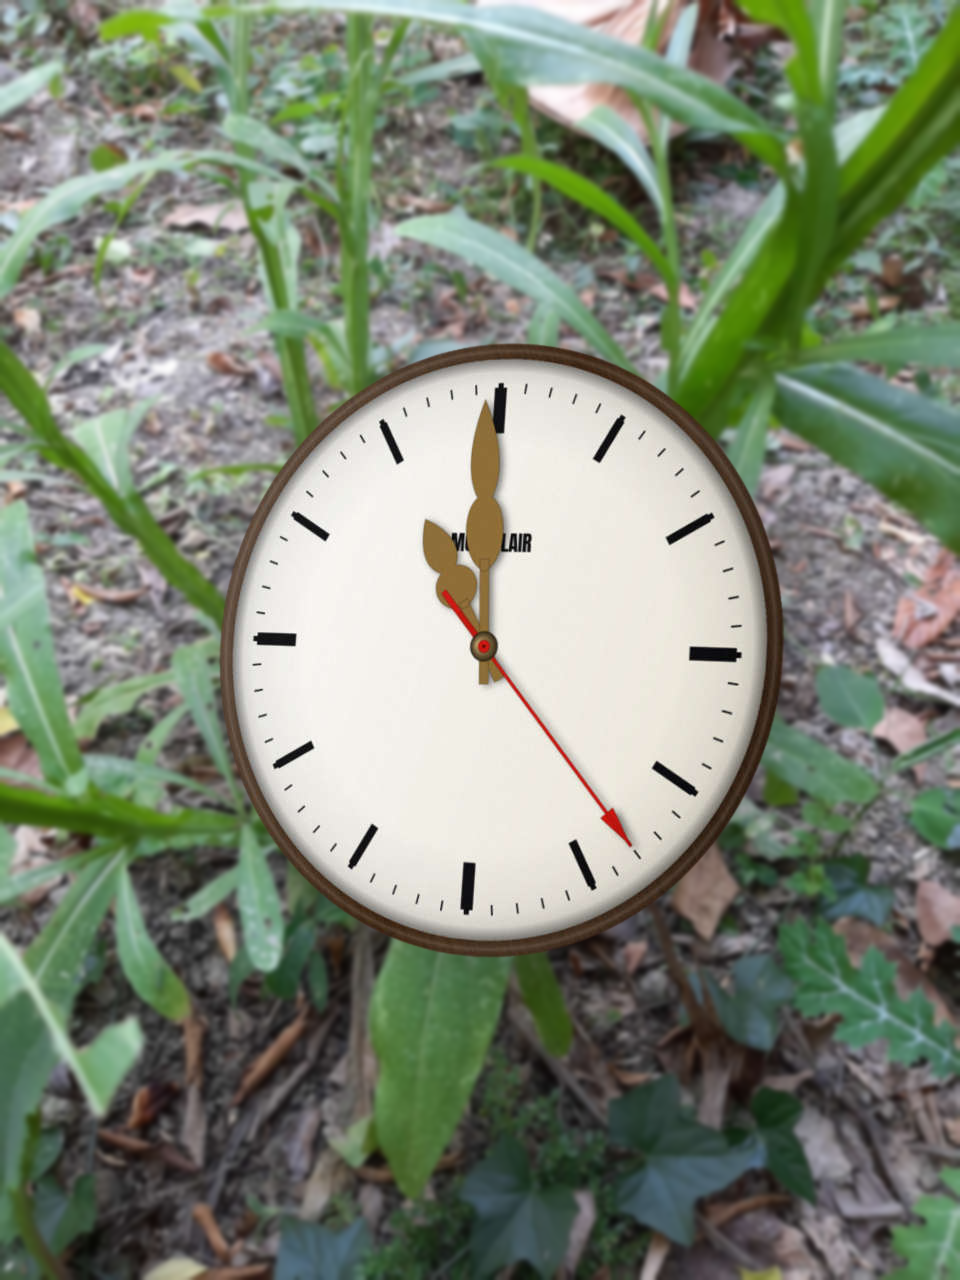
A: 10:59:23
